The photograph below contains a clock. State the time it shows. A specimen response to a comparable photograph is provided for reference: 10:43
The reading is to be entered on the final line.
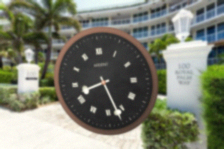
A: 8:27
